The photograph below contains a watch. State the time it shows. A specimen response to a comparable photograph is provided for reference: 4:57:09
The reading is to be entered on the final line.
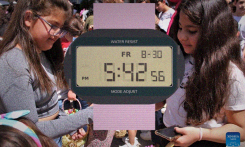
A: 5:42:56
